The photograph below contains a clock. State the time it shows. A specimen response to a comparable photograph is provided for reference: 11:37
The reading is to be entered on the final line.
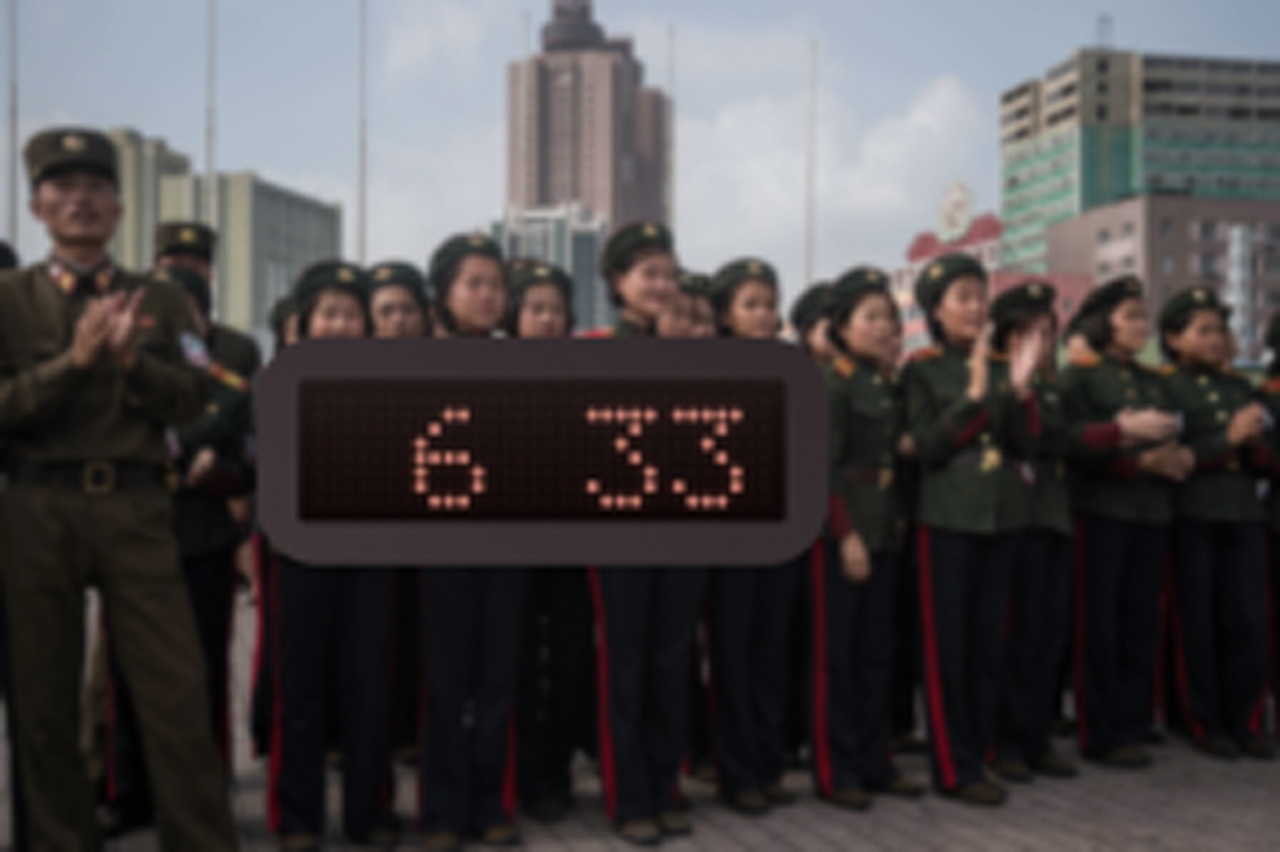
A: 6:33
